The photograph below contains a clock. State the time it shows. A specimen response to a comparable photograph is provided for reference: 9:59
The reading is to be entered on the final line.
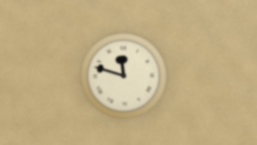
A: 11:48
